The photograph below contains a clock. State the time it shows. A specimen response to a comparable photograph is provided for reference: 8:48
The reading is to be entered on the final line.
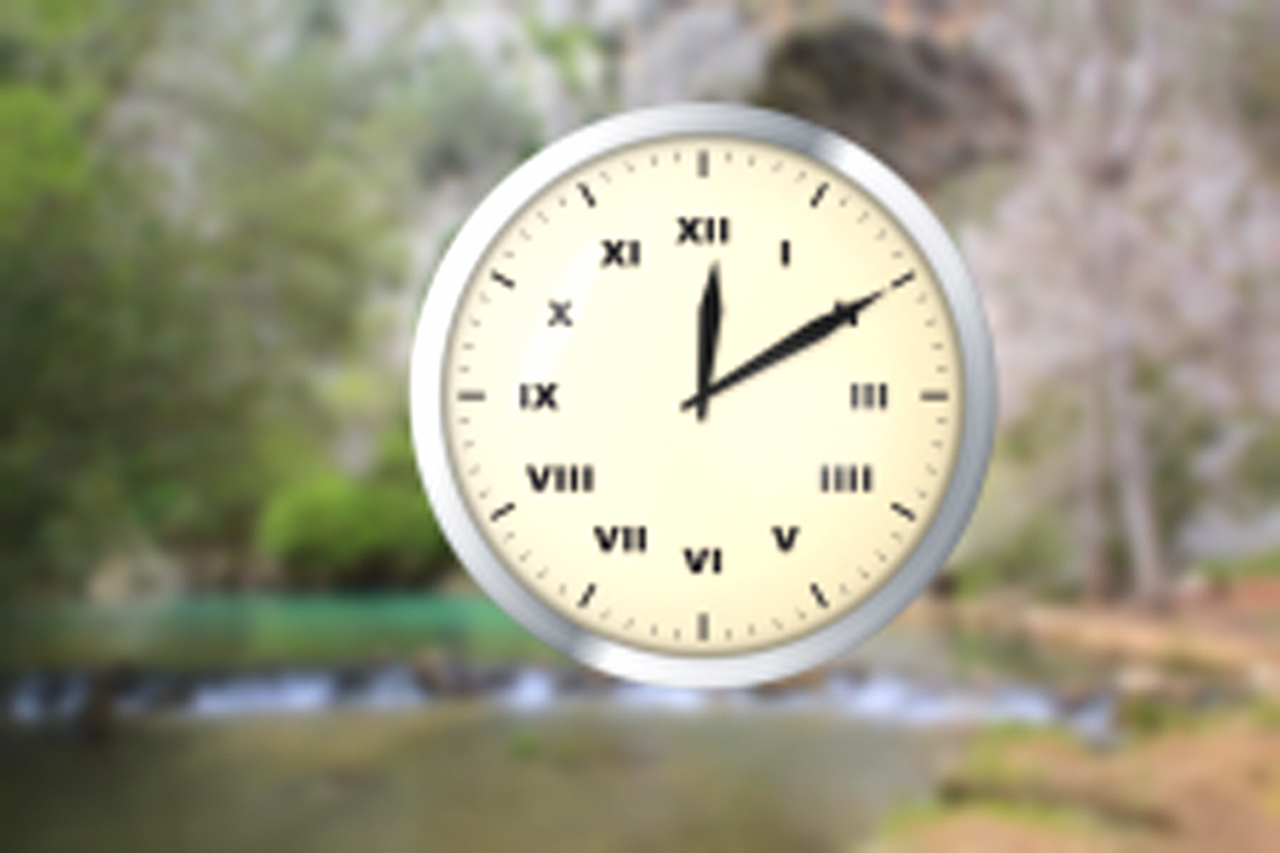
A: 12:10
